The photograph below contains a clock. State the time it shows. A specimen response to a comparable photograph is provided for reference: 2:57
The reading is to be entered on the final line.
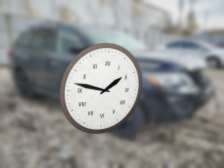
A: 1:47
